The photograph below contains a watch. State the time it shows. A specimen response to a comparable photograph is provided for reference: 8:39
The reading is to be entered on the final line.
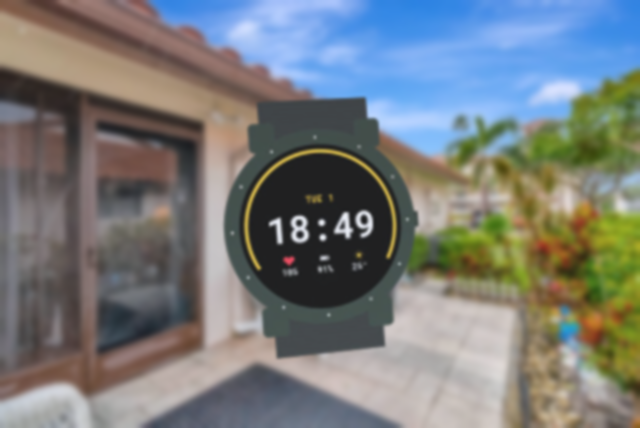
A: 18:49
